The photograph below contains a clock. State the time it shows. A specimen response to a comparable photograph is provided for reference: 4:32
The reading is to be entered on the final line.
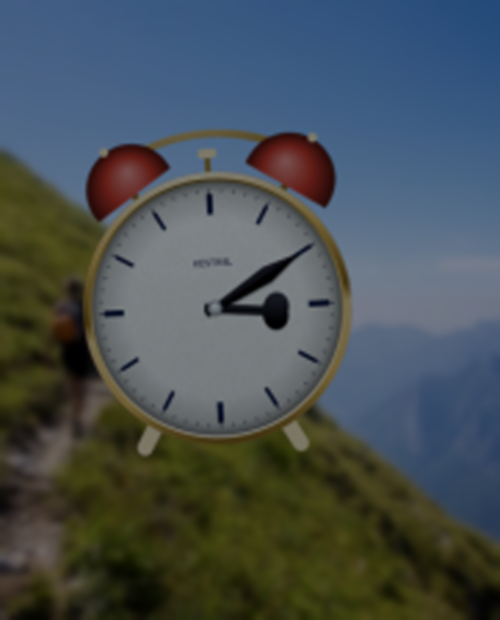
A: 3:10
